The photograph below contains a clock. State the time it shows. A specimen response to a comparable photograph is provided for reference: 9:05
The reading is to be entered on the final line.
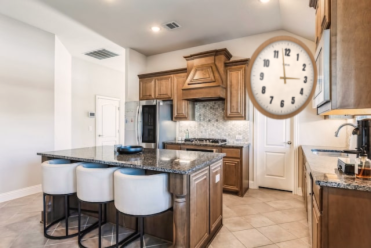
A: 2:58
